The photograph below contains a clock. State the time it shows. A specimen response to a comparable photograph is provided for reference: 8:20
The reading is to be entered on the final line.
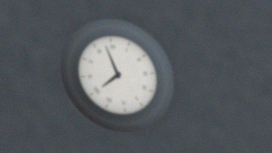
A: 7:58
